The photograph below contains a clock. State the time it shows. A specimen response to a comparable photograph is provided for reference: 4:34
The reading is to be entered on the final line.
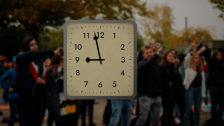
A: 8:58
